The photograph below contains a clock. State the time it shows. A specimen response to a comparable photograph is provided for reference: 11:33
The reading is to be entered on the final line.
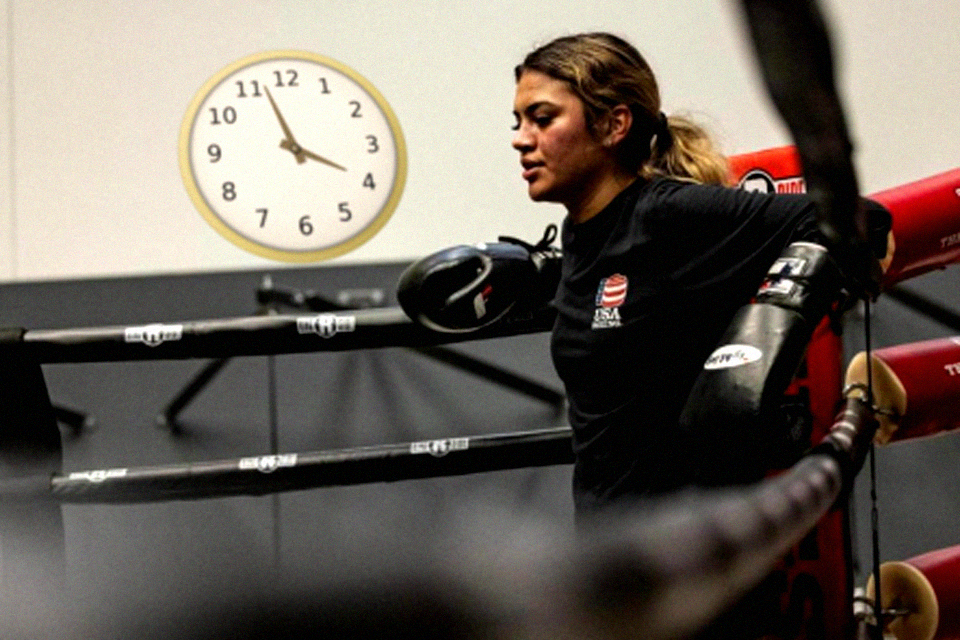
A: 3:57
